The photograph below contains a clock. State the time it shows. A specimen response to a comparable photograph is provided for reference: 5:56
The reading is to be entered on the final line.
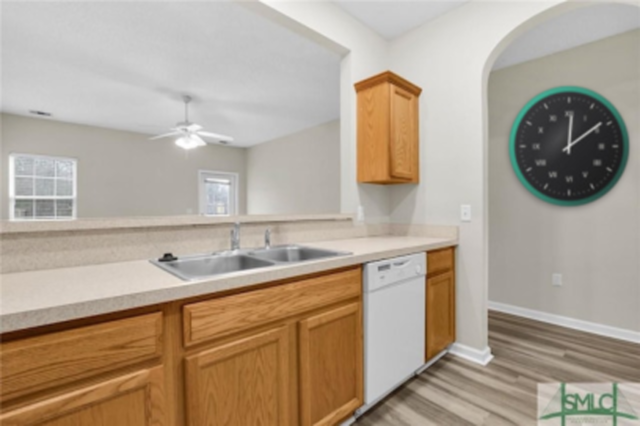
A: 12:09
